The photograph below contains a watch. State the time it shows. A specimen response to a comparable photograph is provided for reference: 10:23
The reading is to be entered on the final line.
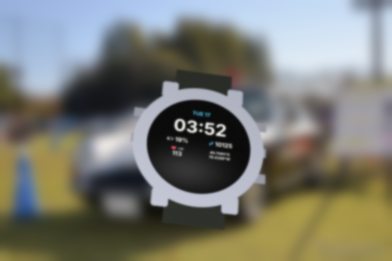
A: 3:52
